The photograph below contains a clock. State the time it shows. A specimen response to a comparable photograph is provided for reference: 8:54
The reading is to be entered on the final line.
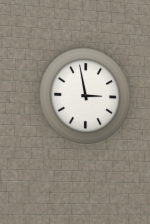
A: 2:58
